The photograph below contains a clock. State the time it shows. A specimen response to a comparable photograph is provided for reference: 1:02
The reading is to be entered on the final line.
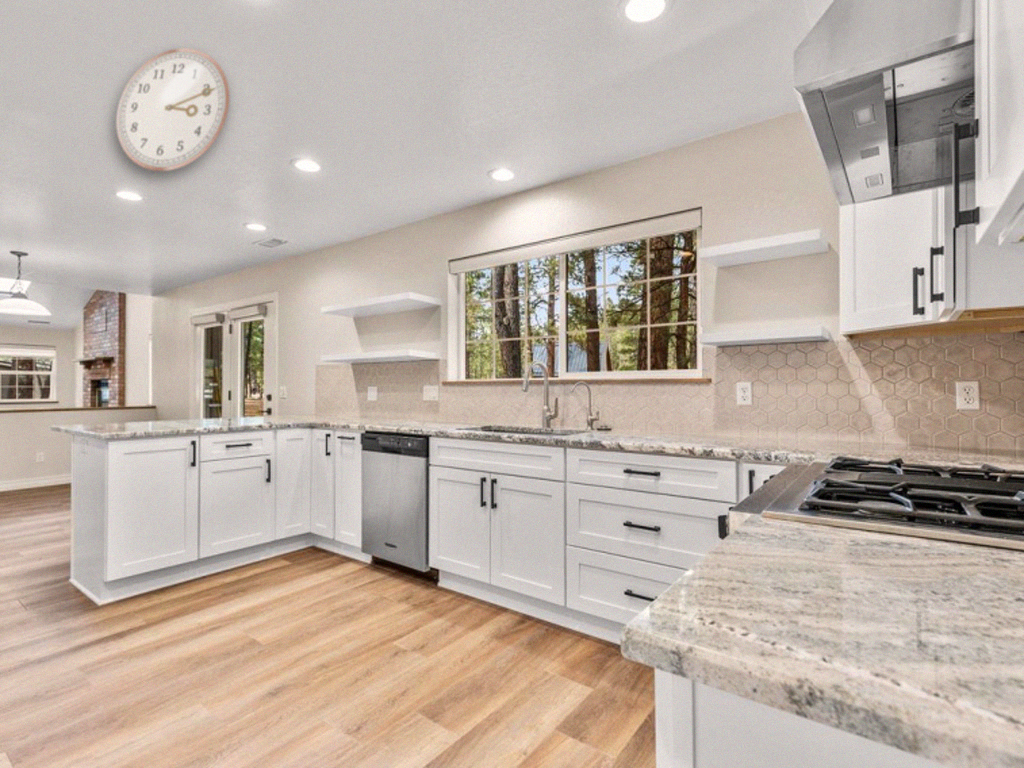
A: 3:11
